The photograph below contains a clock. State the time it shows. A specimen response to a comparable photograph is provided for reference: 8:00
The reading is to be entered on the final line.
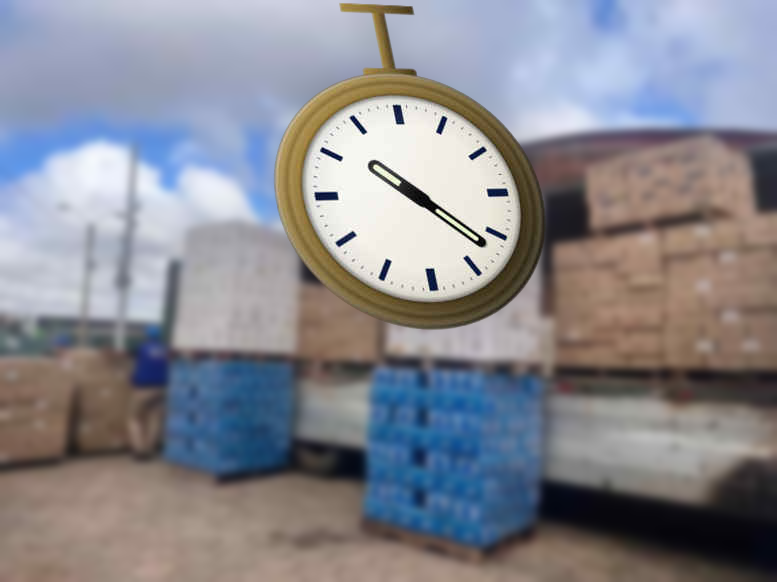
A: 10:22
